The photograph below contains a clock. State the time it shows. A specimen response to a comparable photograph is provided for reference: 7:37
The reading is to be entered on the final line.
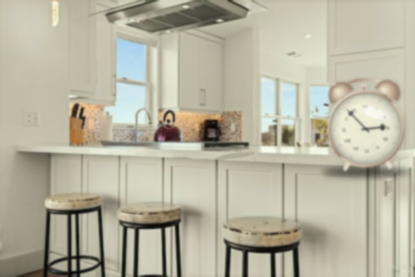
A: 2:53
